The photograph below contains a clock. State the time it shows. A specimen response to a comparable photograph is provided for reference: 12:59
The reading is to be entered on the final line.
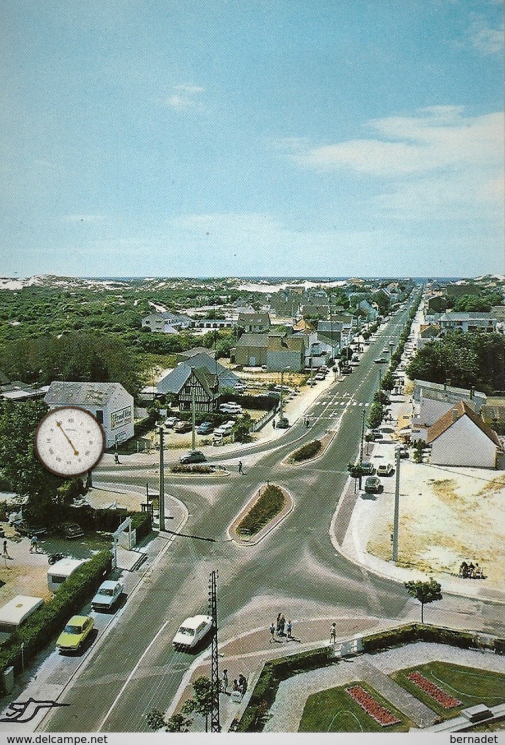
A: 4:54
